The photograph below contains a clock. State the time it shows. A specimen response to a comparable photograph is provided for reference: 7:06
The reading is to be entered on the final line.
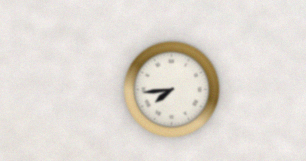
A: 7:44
